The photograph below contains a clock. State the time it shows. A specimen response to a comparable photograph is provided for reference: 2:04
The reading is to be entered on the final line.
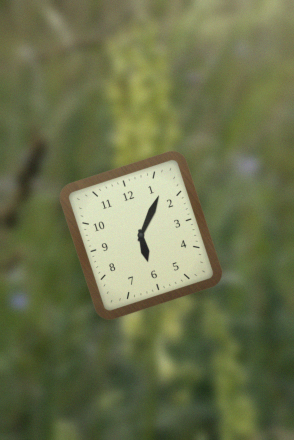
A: 6:07
